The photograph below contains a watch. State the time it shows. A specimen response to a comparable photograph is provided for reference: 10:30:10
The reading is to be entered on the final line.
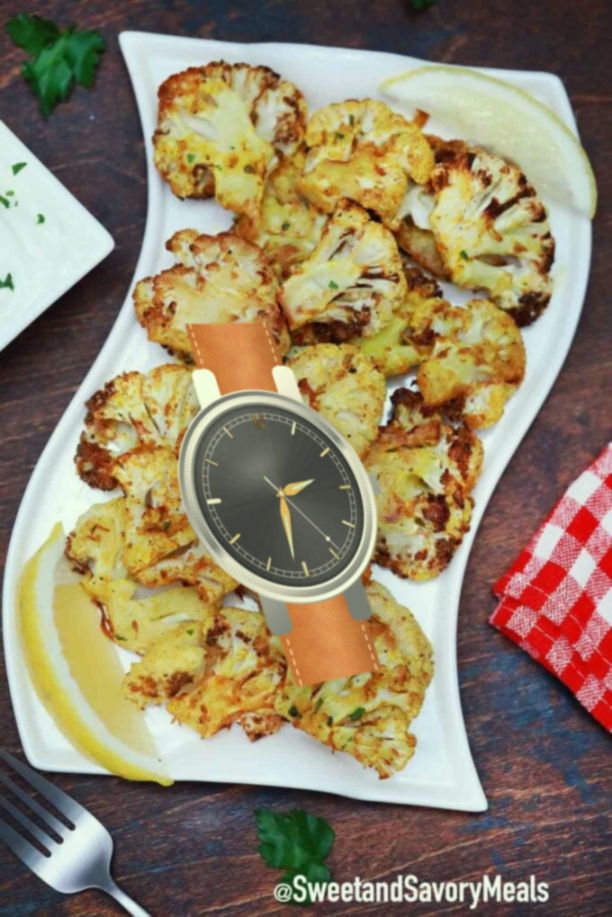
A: 2:31:24
